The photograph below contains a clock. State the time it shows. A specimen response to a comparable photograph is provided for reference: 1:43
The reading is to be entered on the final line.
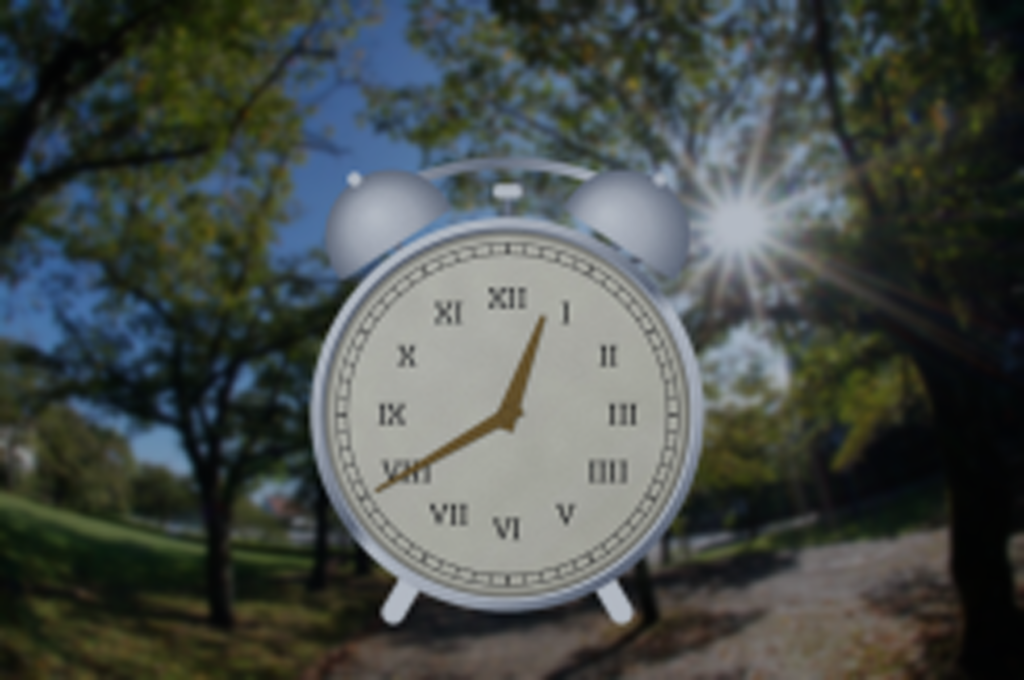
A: 12:40
